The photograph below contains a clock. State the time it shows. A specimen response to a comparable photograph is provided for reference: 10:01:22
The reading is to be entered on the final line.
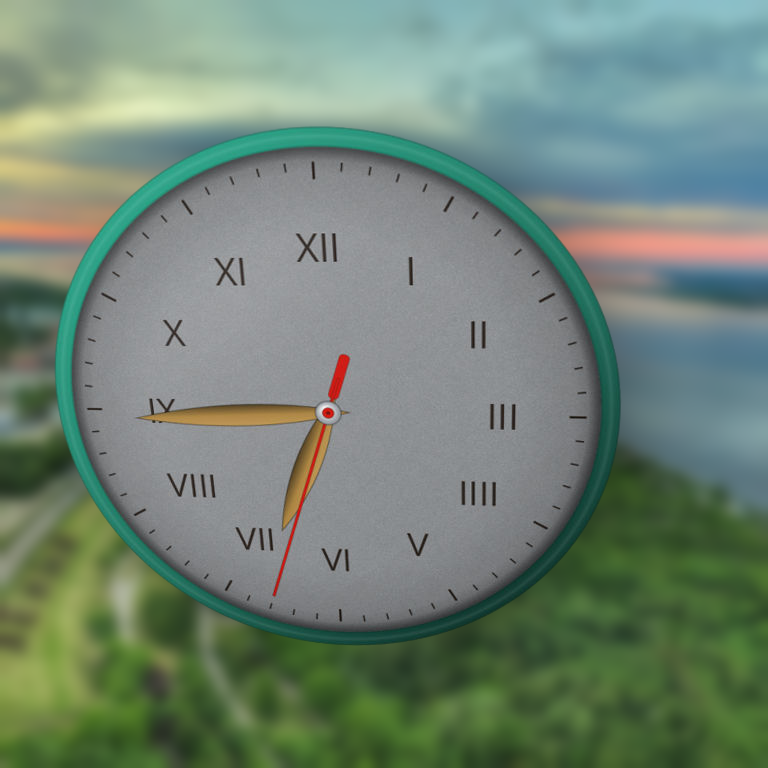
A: 6:44:33
